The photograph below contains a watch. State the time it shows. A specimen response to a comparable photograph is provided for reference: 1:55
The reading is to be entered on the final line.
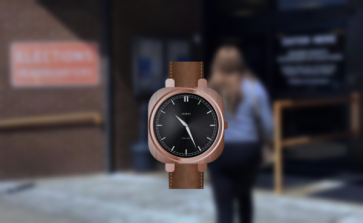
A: 10:26
